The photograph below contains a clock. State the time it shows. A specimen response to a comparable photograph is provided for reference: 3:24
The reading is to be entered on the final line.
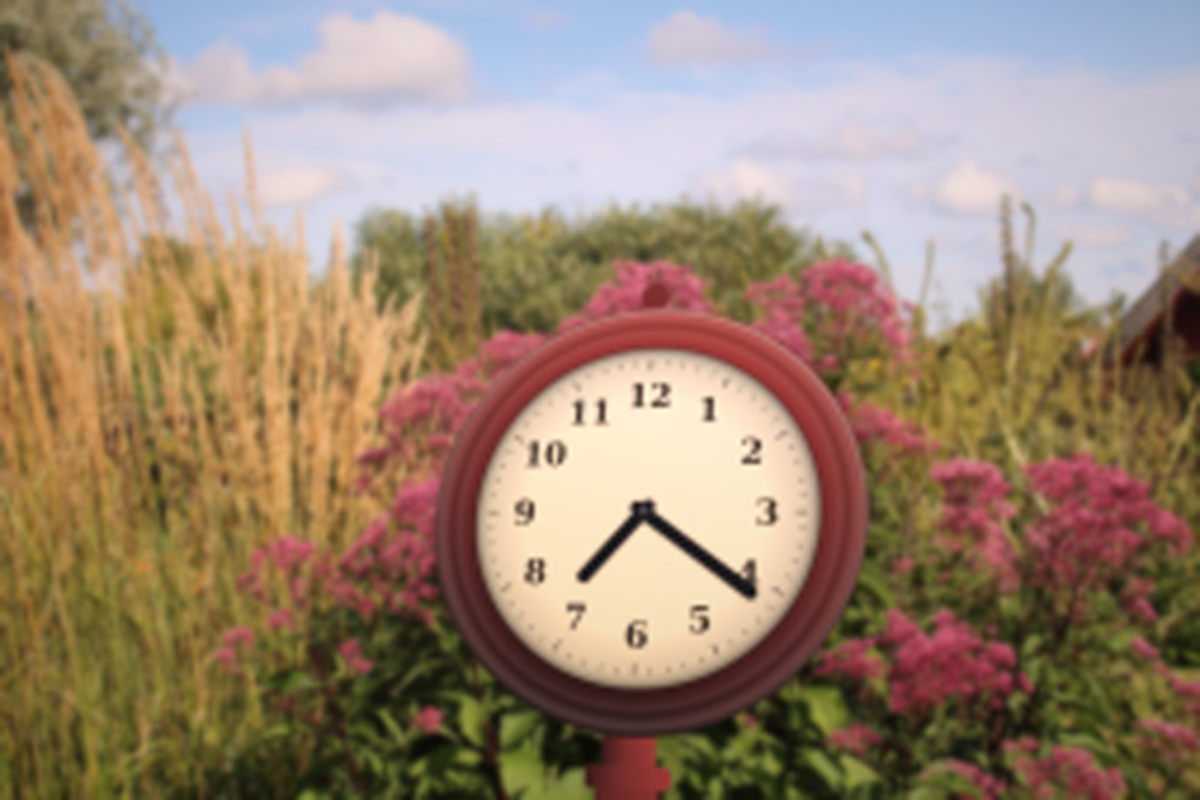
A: 7:21
